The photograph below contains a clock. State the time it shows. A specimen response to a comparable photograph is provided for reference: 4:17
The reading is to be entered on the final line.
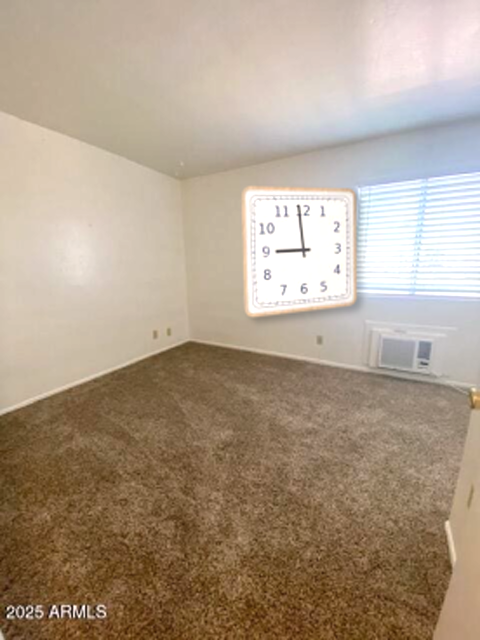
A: 8:59
